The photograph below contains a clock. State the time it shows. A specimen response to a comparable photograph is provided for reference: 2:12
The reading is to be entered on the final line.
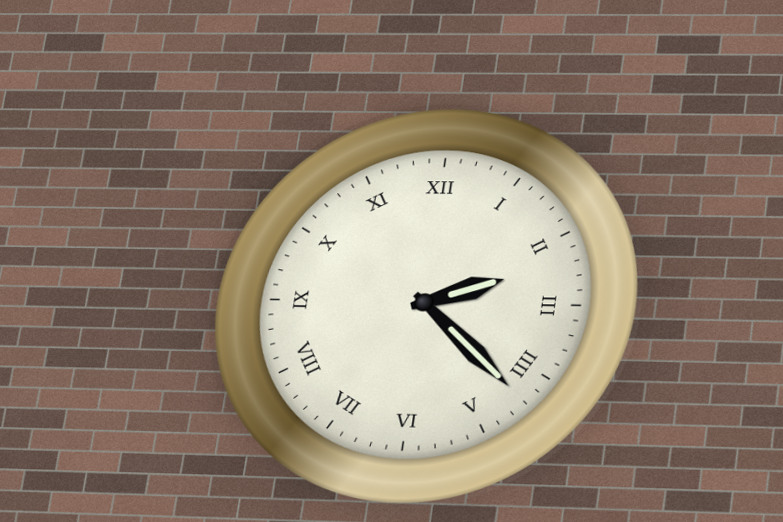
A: 2:22
